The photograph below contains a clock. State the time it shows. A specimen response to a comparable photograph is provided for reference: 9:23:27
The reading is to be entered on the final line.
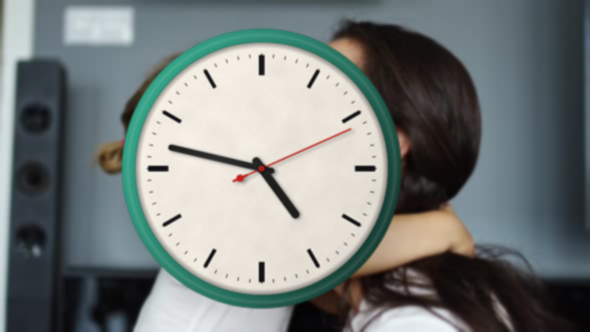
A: 4:47:11
